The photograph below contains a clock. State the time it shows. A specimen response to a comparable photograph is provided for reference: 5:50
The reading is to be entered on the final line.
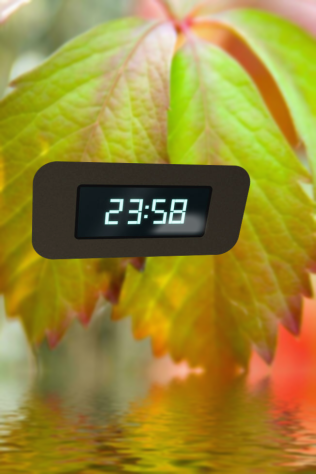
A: 23:58
